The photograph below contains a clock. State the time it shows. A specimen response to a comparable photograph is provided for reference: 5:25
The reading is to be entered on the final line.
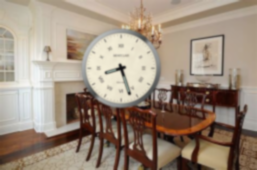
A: 8:27
